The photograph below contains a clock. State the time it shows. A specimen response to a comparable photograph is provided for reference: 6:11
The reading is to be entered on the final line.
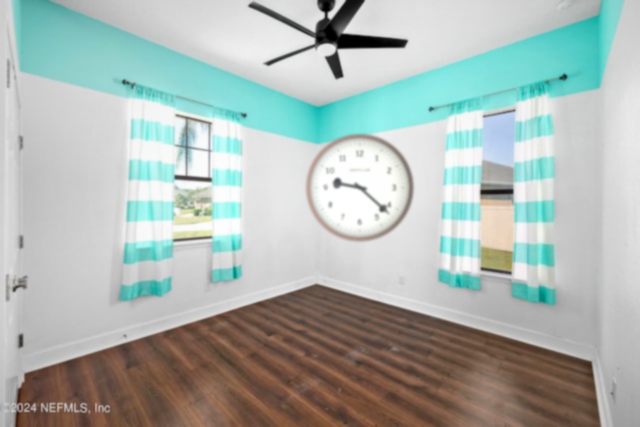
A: 9:22
